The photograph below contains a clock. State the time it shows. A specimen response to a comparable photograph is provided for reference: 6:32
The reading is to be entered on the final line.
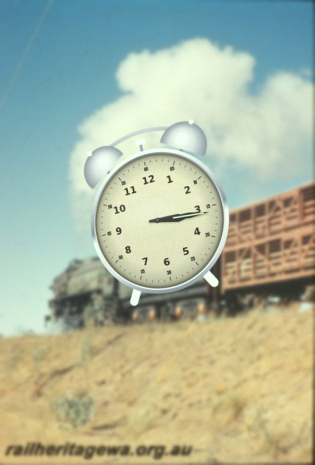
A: 3:16
